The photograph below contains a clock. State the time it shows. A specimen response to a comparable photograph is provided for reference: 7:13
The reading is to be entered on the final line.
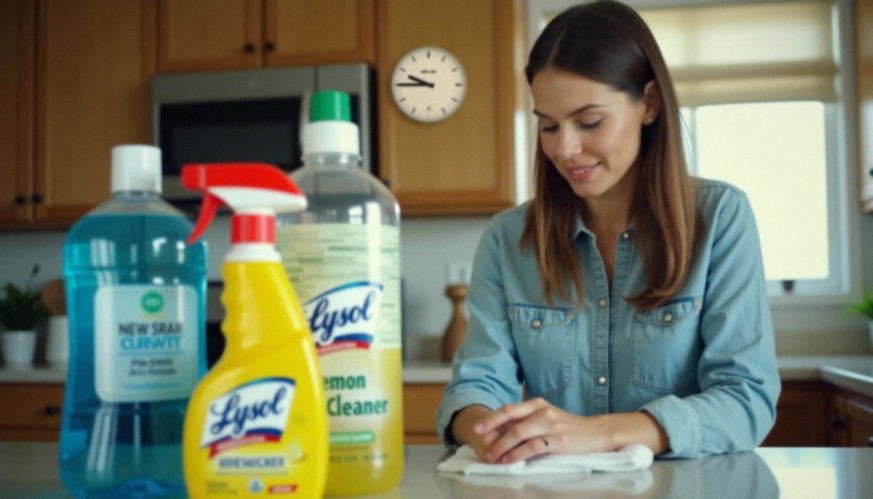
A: 9:45
